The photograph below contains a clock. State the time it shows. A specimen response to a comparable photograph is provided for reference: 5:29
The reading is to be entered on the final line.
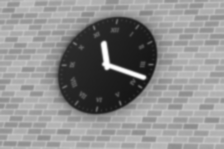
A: 11:18
